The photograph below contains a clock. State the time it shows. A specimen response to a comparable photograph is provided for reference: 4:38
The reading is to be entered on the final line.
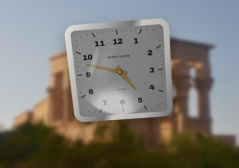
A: 4:48
